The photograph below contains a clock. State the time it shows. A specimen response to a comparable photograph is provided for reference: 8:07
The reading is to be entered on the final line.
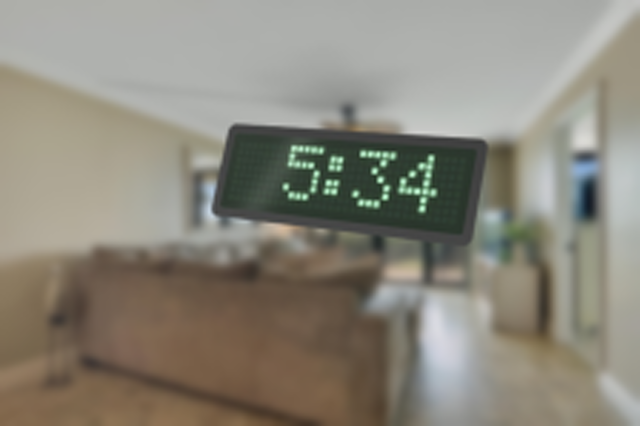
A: 5:34
